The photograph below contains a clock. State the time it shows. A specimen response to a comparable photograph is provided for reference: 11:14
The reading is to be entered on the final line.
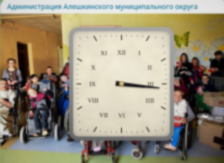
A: 3:16
